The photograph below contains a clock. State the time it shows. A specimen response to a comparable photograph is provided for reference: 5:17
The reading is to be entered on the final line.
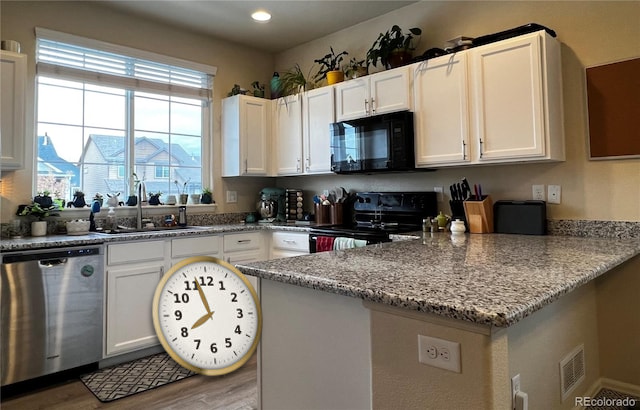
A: 7:57
